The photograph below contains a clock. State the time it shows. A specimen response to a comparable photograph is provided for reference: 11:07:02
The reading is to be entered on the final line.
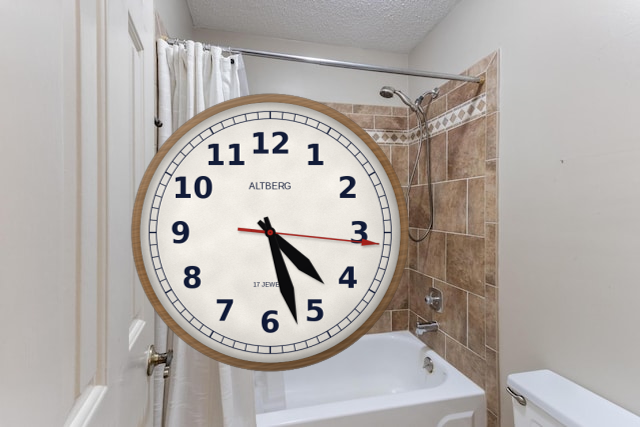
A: 4:27:16
